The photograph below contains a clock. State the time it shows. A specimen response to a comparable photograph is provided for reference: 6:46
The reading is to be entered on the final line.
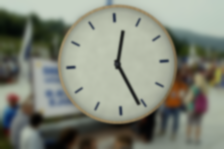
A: 12:26
